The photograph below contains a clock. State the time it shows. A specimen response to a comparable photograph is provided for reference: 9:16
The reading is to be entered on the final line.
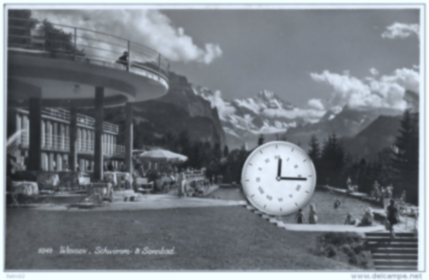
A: 12:16
